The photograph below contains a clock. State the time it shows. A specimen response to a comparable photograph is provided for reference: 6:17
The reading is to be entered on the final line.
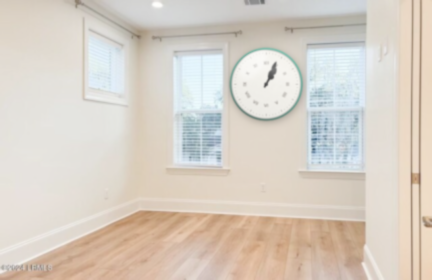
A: 1:04
